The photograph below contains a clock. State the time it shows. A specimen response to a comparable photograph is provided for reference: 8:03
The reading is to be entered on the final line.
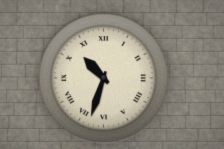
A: 10:33
